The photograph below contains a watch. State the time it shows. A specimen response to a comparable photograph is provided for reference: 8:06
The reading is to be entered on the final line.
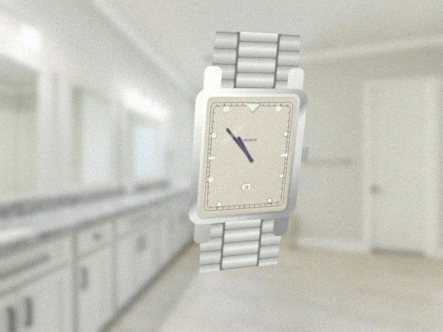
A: 10:53
